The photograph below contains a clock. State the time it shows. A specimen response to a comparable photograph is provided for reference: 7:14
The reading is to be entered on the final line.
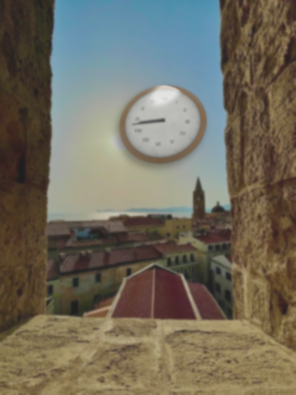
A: 8:43
